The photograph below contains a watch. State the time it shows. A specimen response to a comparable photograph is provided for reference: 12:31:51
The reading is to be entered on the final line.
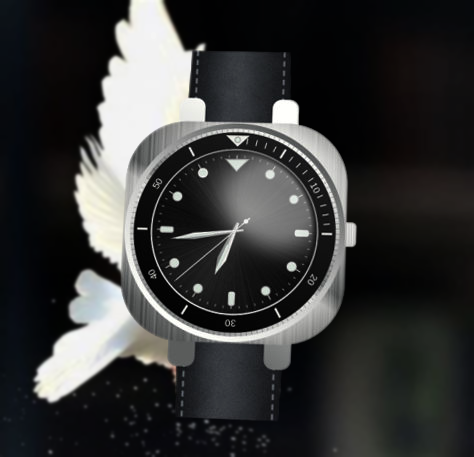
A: 6:43:38
